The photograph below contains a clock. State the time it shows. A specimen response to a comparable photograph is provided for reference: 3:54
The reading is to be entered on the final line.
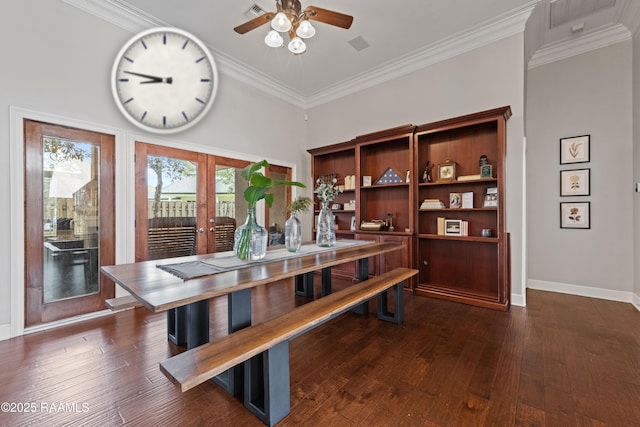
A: 8:47
